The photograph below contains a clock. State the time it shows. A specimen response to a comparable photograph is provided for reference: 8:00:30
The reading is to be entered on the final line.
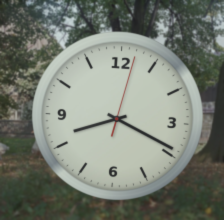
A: 8:19:02
